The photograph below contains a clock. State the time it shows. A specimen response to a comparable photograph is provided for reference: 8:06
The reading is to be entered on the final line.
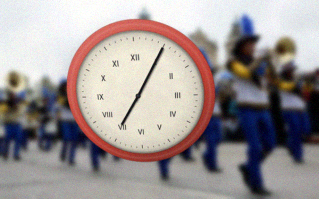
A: 7:05
